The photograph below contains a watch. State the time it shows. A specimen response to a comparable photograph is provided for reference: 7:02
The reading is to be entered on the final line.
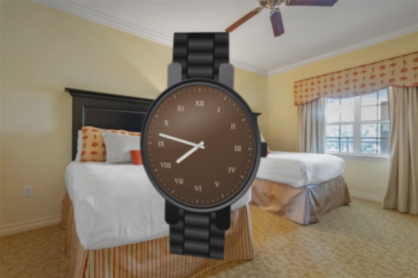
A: 7:47
